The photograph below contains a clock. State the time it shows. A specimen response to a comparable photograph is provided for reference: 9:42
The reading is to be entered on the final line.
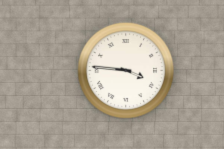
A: 3:46
